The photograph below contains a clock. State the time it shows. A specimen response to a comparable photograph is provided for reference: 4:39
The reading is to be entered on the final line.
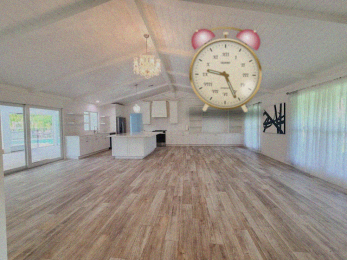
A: 9:26
